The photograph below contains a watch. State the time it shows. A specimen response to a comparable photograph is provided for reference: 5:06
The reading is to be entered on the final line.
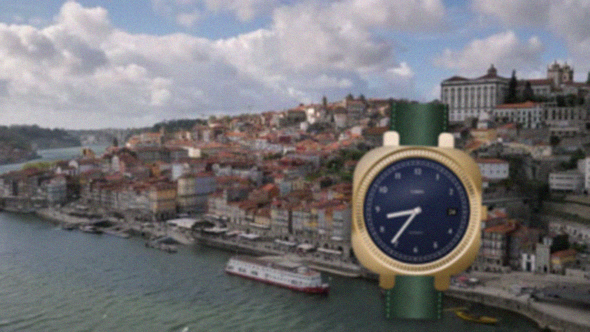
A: 8:36
